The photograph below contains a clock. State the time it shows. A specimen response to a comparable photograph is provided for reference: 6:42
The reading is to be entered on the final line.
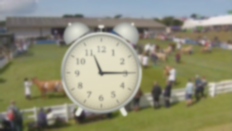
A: 11:15
